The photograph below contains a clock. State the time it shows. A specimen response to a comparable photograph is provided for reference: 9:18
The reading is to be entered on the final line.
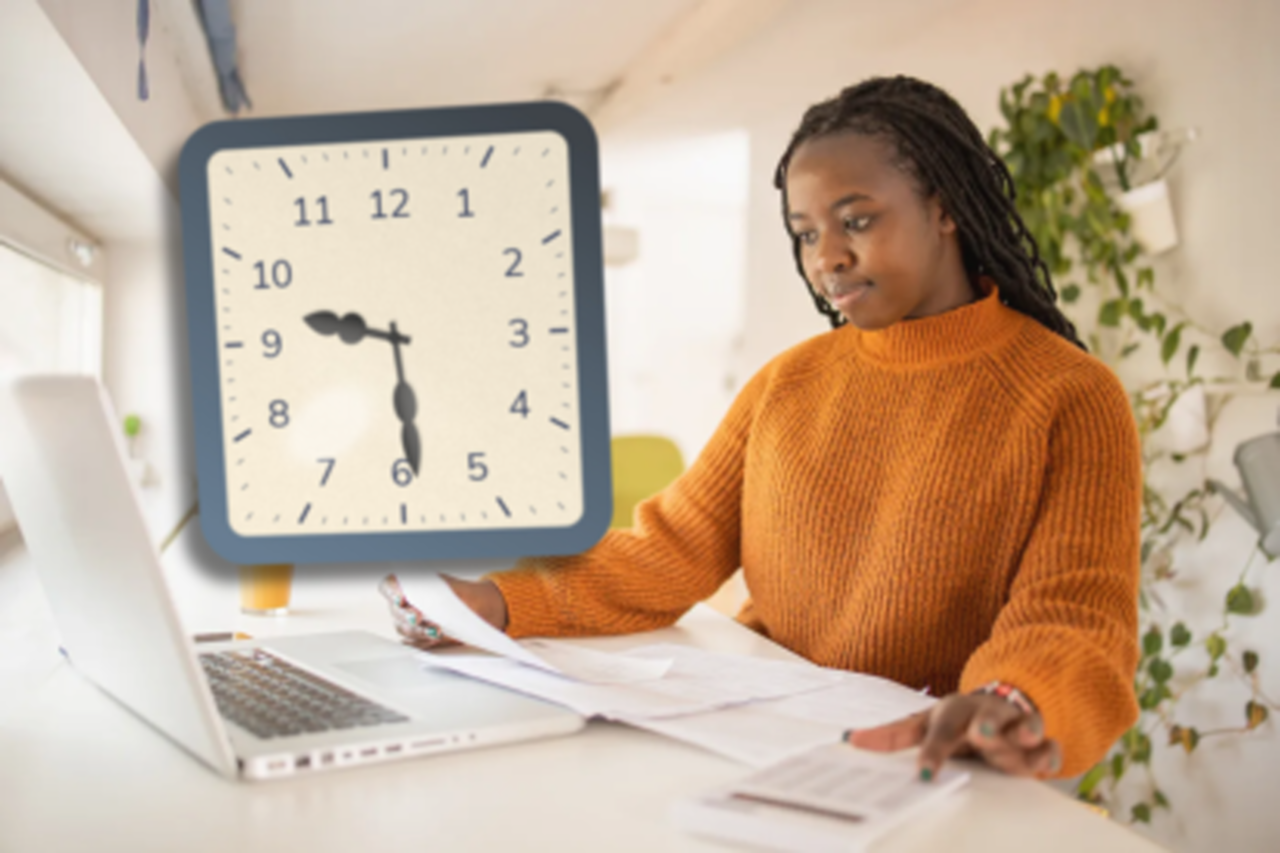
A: 9:29
